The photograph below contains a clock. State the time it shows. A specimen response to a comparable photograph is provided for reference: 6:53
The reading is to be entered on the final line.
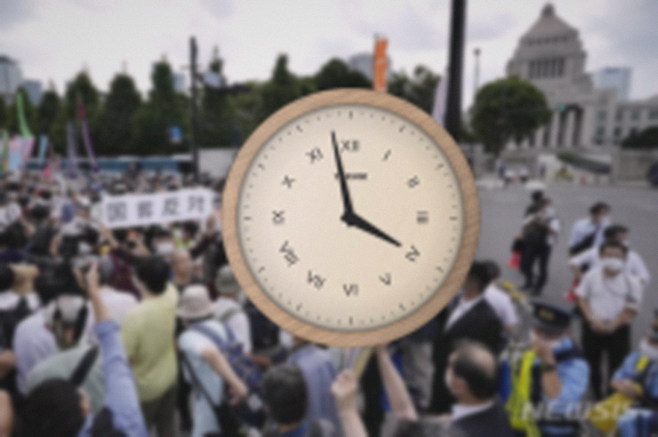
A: 3:58
